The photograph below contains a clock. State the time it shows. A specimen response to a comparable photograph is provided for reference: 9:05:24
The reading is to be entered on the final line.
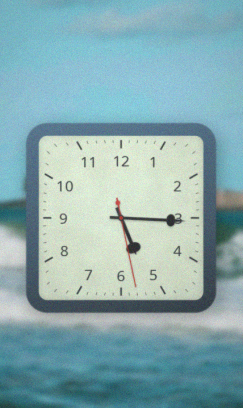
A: 5:15:28
